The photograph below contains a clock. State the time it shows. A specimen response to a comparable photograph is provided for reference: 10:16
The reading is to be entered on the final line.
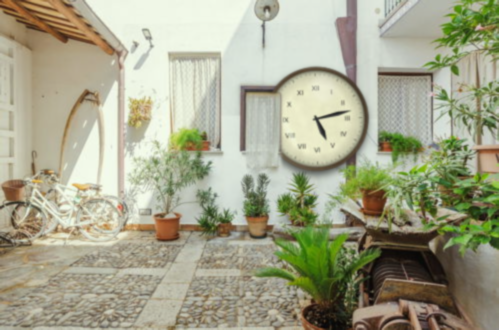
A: 5:13
